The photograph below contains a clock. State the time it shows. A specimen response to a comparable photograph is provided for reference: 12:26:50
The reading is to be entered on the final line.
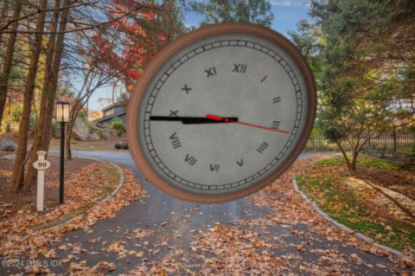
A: 8:44:16
